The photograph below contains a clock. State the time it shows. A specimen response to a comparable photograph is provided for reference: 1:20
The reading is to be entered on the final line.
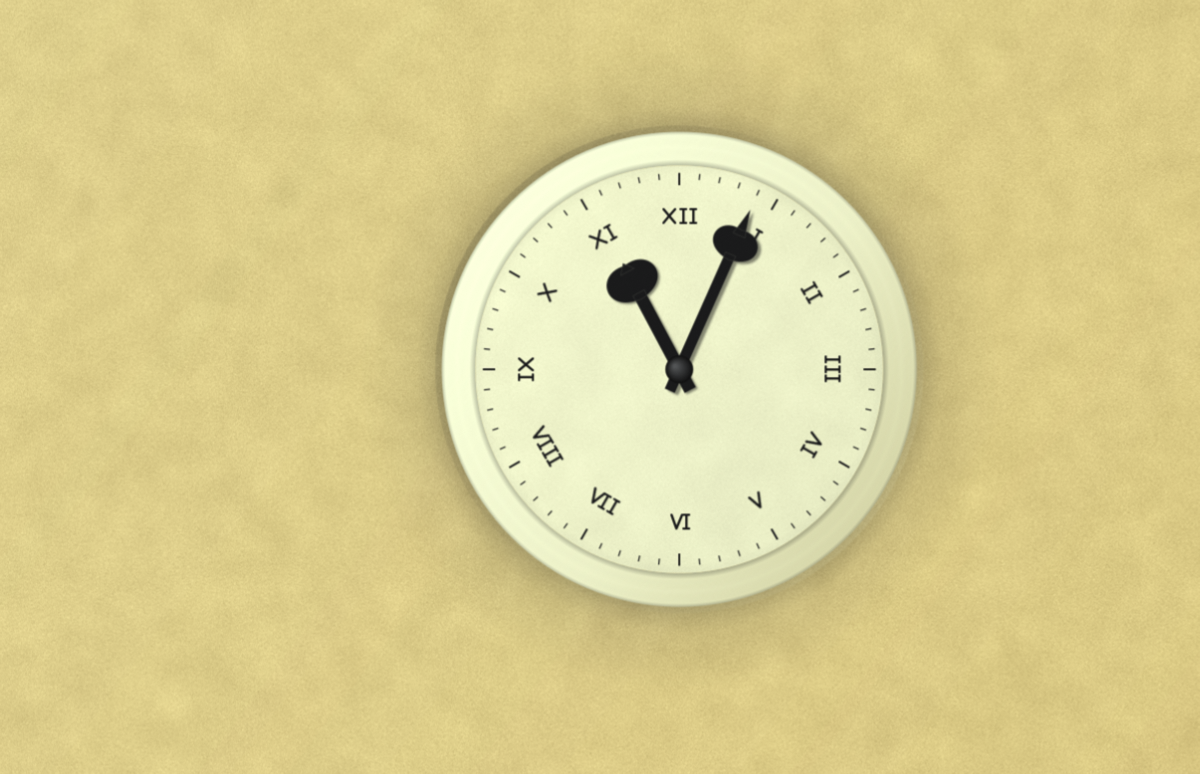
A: 11:04
